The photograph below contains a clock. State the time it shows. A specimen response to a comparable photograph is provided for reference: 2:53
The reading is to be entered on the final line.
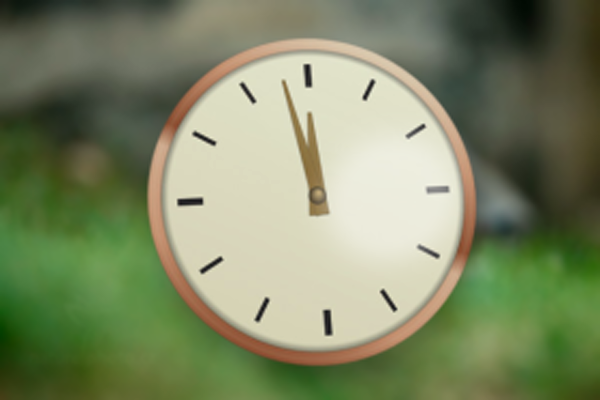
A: 11:58
